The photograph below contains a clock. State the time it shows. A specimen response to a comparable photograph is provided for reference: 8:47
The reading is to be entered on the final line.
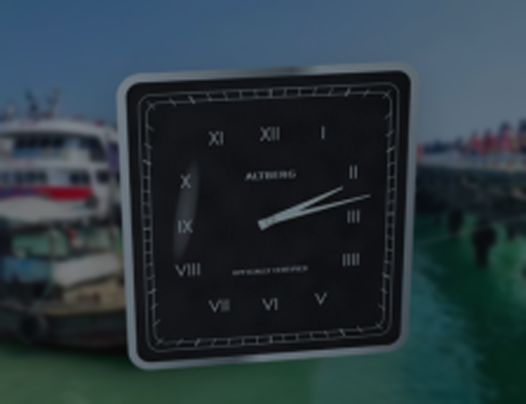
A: 2:13
